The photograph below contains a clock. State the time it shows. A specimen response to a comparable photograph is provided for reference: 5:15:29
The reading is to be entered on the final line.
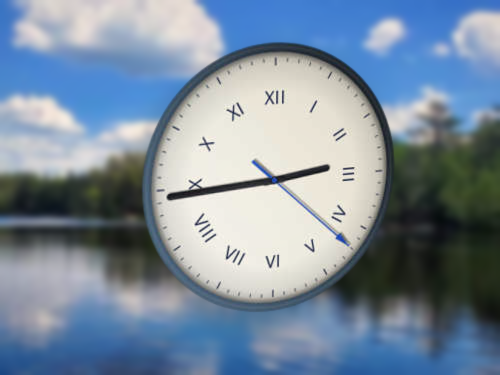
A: 2:44:22
